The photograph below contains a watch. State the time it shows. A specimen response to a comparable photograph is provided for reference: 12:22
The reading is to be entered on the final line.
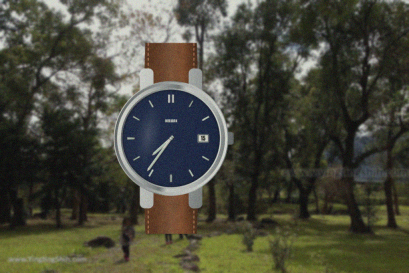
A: 7:36
